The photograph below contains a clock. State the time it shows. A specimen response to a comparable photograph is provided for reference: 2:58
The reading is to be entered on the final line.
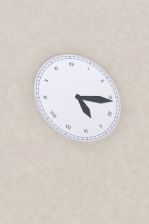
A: 5:16
